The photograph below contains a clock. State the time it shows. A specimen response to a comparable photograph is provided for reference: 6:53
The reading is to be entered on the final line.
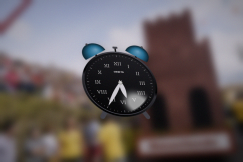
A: 5:35
